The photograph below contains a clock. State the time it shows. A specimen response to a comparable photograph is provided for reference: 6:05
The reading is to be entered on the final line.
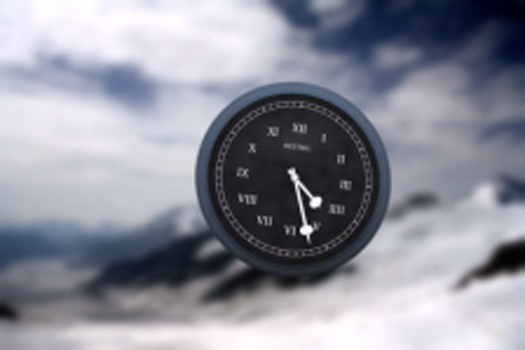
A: 4:27
